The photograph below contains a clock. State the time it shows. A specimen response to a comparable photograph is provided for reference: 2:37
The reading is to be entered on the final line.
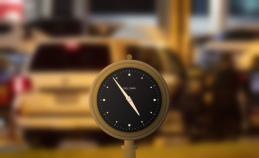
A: 4:54
